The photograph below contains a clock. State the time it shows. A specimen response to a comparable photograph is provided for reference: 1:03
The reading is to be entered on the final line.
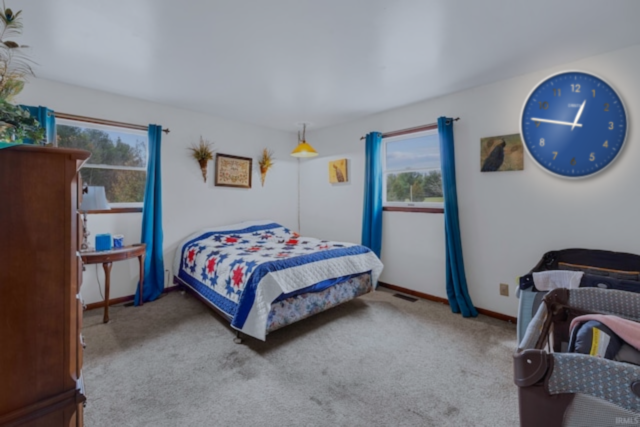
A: 12:46
